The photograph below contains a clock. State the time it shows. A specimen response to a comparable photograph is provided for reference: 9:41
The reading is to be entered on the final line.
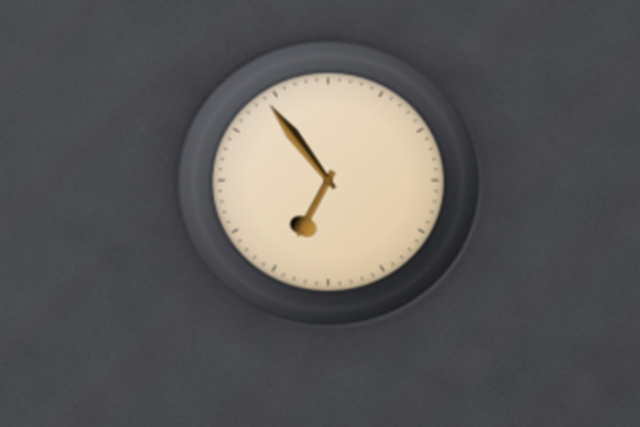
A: 6:54
